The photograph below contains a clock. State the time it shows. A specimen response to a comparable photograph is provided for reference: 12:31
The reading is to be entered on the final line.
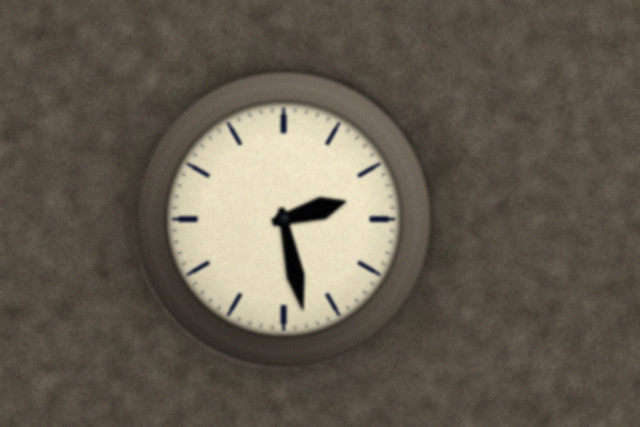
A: 2:28
